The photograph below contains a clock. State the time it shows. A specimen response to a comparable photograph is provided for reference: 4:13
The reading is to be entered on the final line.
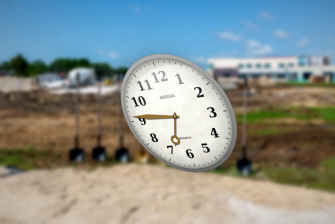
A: 6:46
